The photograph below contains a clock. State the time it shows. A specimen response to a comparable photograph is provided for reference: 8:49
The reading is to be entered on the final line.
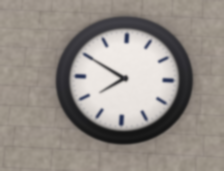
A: 7:50
